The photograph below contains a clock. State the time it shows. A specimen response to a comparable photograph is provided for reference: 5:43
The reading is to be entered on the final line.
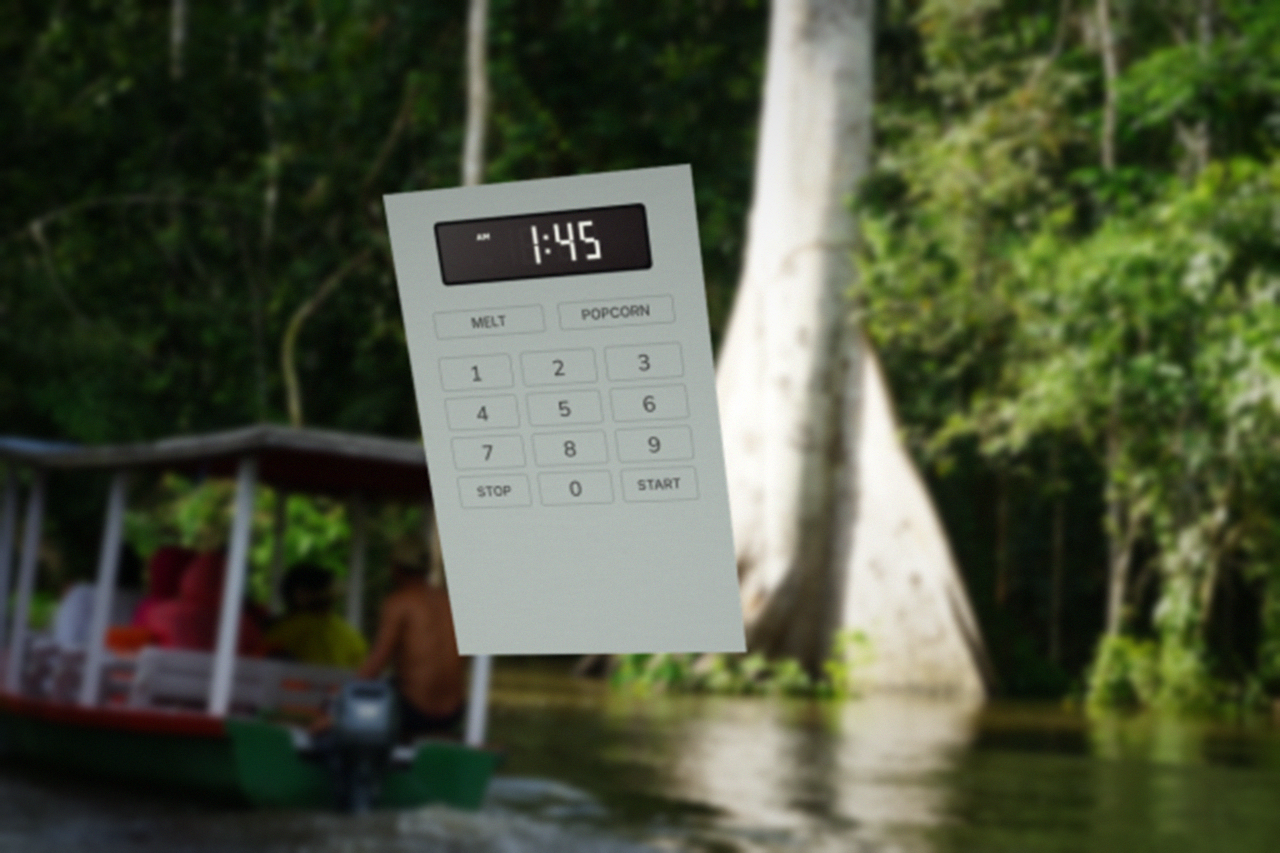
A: 1:45
